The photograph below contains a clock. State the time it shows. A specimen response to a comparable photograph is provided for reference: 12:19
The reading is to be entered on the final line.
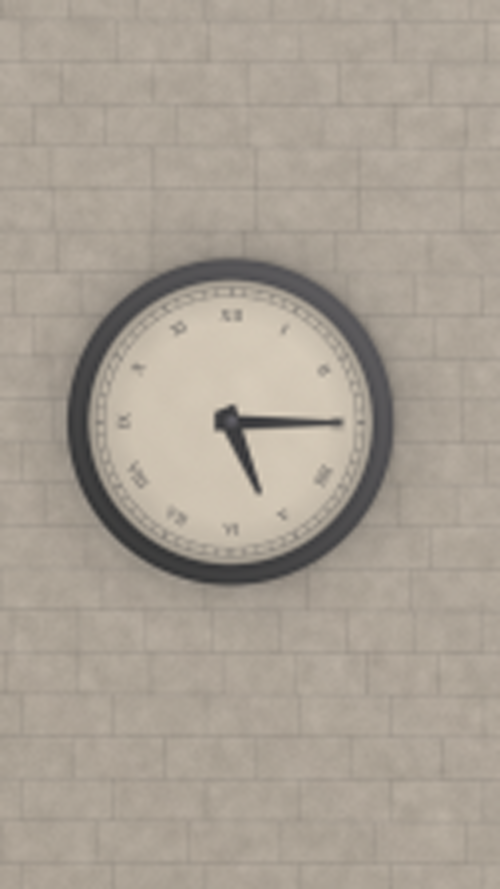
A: 5:15
